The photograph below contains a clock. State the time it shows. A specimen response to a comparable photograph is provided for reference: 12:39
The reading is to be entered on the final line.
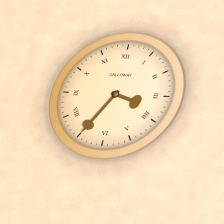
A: 3:35
